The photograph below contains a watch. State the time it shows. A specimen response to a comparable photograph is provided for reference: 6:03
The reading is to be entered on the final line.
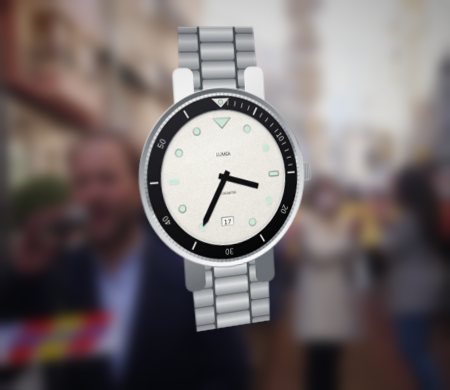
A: 3:35
